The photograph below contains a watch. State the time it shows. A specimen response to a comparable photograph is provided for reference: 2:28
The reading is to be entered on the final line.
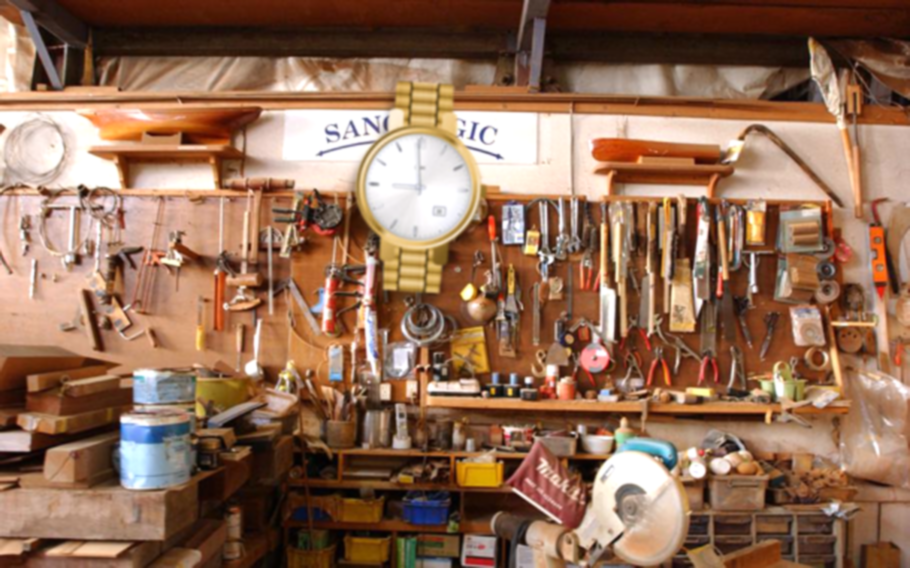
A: 8:59
